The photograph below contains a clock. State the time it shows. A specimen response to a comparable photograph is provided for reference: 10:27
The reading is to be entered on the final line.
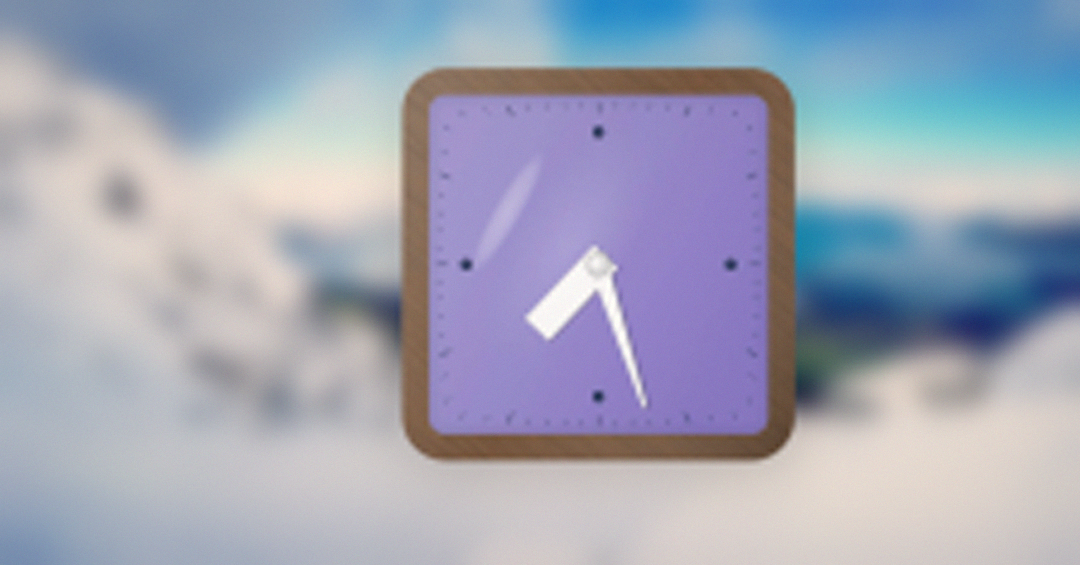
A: 7:27
